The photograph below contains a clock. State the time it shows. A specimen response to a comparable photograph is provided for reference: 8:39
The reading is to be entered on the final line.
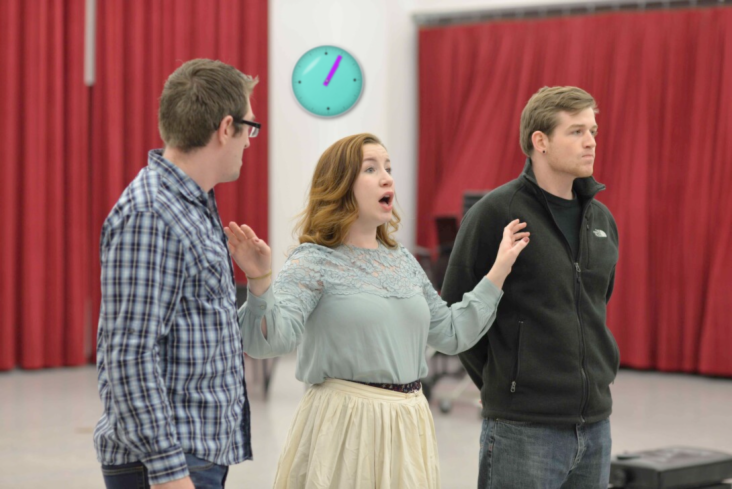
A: 1:05
